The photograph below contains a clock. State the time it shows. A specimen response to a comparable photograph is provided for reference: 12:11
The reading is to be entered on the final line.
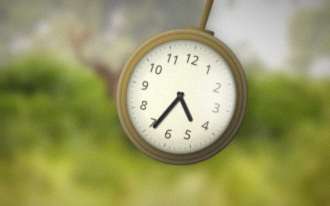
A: 4:34
